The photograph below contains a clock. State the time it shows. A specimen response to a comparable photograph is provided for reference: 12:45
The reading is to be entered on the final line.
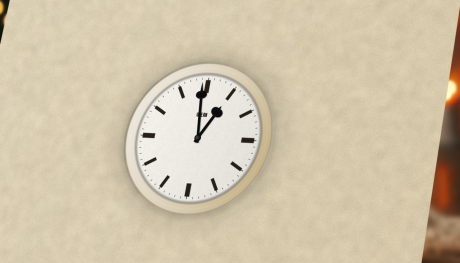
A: 12:59
